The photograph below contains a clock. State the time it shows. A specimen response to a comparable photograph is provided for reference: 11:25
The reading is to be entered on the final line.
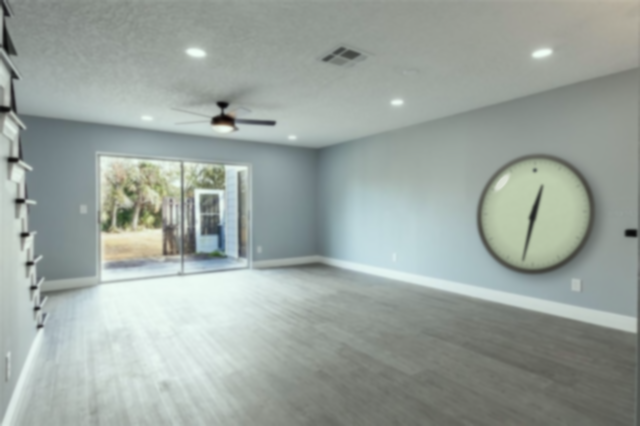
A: 12:32
